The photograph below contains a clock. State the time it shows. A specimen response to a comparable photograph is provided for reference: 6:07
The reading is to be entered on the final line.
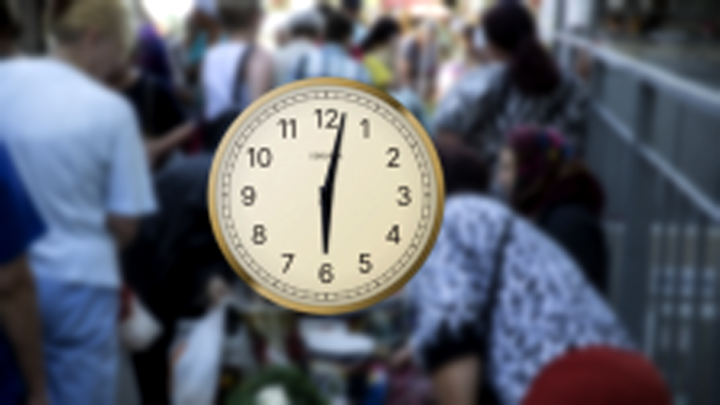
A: 6:02
